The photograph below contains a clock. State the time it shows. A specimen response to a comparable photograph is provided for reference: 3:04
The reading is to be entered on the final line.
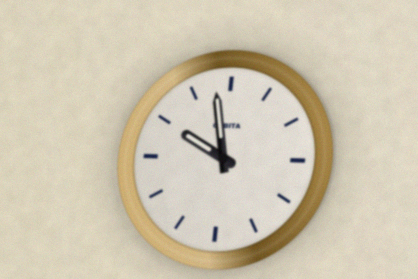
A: 9:58
